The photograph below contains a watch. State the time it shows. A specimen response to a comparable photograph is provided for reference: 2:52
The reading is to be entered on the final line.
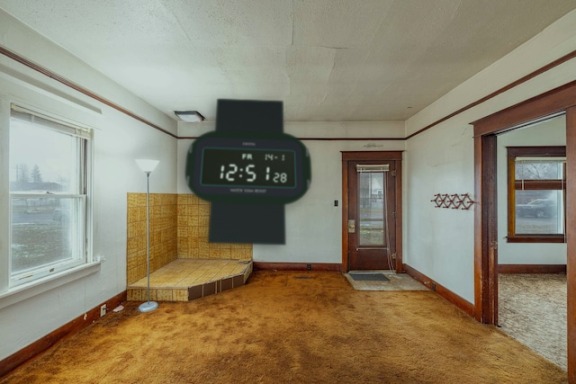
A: 12:51
